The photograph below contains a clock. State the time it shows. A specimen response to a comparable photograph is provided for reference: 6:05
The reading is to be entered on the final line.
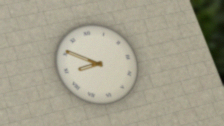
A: 8:51
